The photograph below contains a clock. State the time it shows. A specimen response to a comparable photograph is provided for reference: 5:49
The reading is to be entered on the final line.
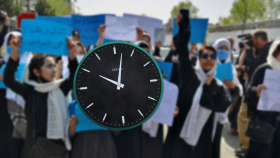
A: 10:02
